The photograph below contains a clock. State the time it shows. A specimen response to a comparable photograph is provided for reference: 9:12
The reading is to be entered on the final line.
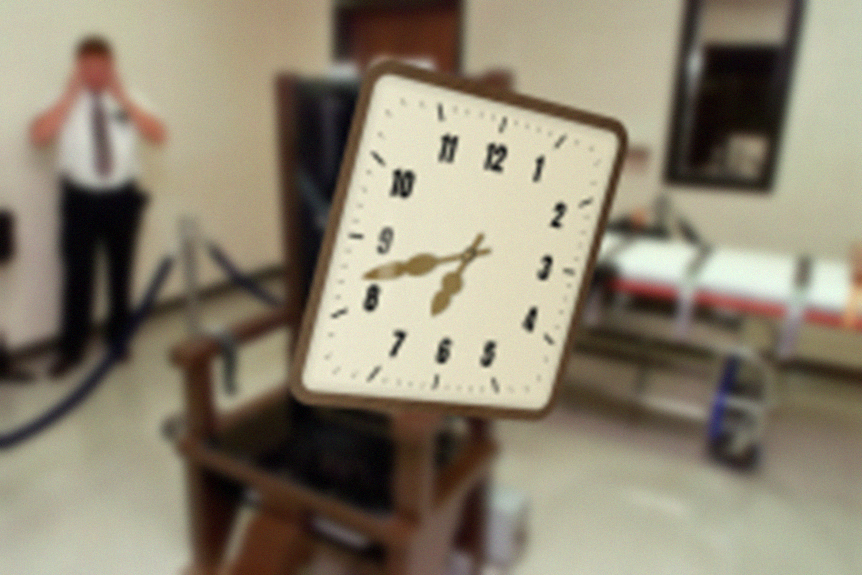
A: 6:42
